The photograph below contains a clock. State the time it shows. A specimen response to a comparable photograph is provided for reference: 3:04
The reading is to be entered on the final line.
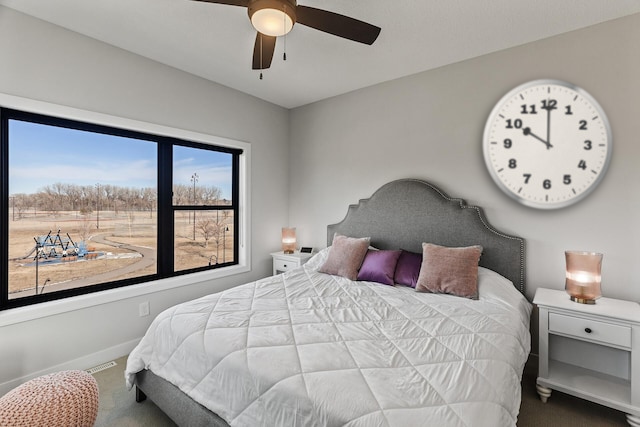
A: 10:00
